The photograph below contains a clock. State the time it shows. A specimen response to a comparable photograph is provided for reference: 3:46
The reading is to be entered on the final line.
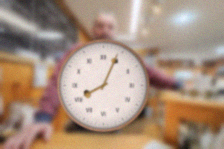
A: 8:04
